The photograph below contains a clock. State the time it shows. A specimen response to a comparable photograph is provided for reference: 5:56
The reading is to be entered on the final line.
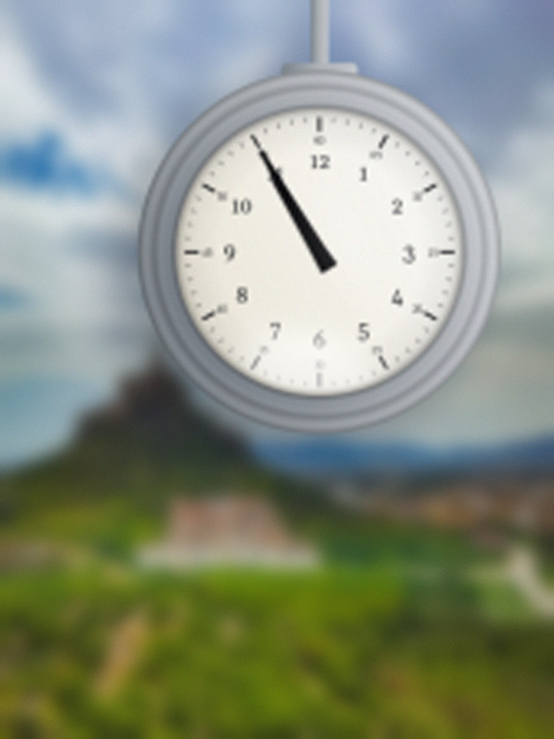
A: 10:55
